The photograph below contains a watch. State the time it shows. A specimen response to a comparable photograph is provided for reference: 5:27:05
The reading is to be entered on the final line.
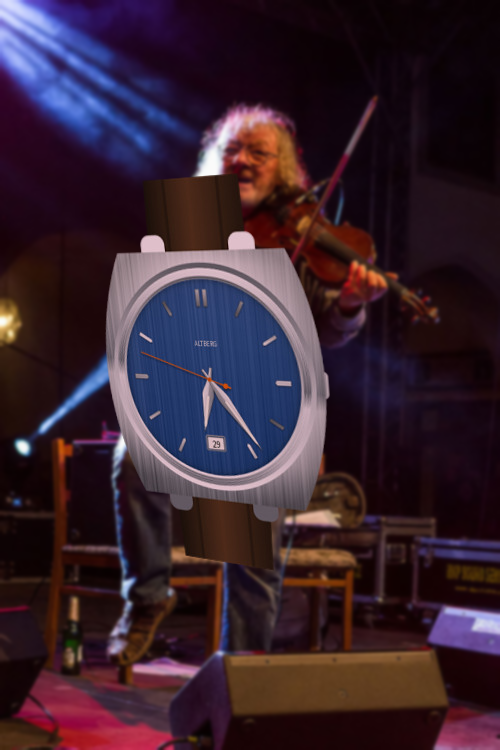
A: 6:23:48
